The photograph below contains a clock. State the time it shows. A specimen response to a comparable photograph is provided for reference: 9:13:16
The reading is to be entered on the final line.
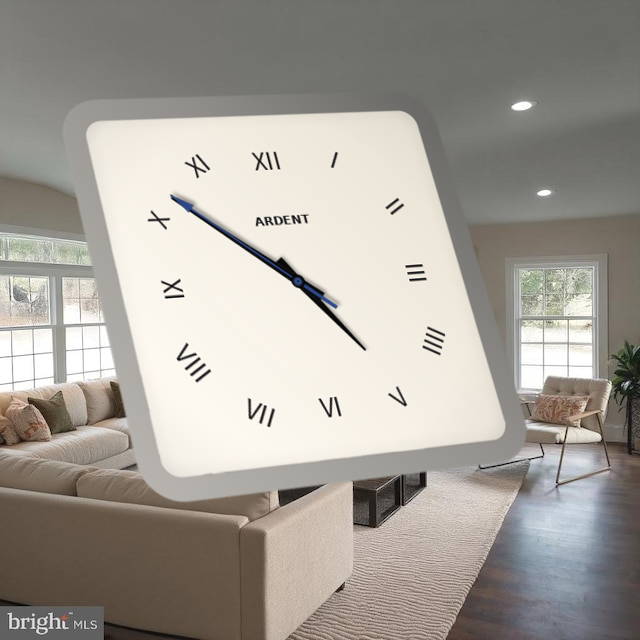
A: 4:51:52
